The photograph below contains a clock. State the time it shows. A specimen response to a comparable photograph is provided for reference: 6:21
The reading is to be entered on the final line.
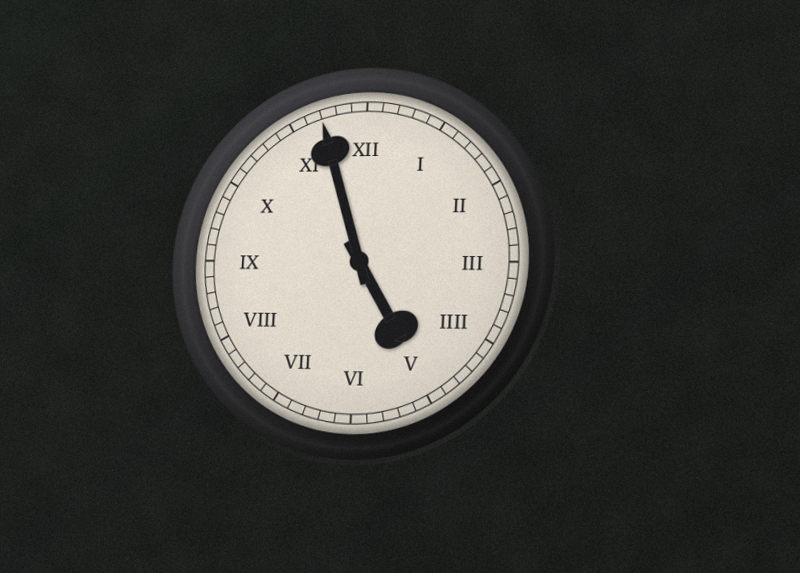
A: 4:57
